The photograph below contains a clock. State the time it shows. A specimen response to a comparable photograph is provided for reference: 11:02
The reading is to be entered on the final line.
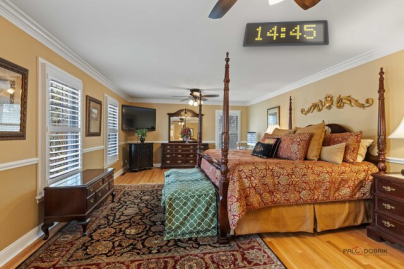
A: 14:45
